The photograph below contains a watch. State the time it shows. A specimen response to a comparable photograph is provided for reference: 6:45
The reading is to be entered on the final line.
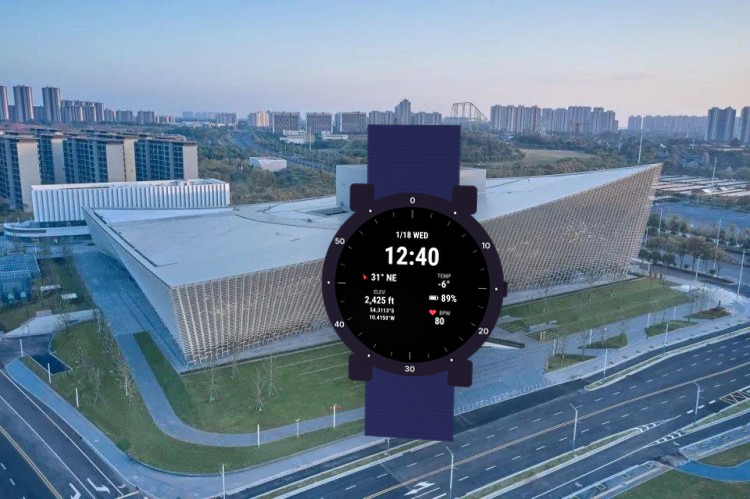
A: 12:40
